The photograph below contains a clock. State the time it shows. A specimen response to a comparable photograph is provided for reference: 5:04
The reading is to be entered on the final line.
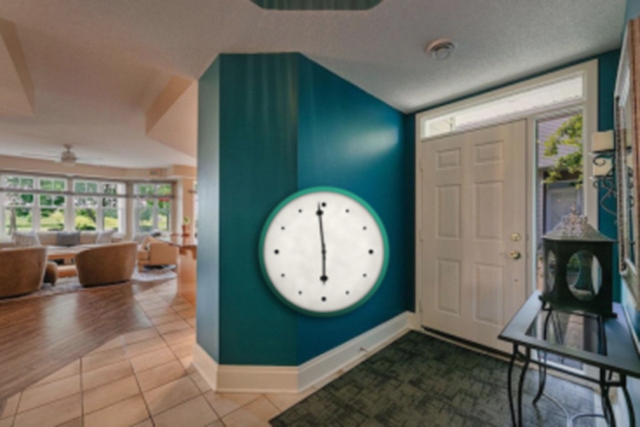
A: 5:59
